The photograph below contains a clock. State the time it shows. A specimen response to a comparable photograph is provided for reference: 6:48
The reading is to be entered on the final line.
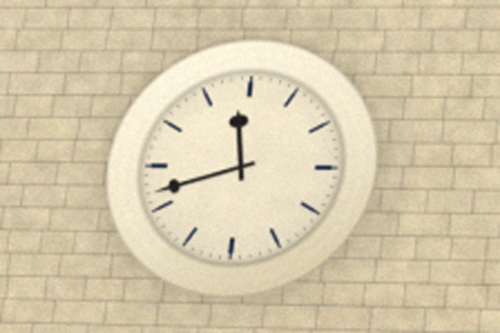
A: 11:42
